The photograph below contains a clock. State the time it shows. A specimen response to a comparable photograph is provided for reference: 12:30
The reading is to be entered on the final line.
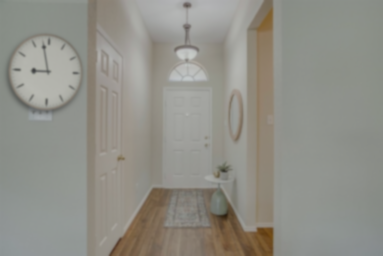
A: 8:58
